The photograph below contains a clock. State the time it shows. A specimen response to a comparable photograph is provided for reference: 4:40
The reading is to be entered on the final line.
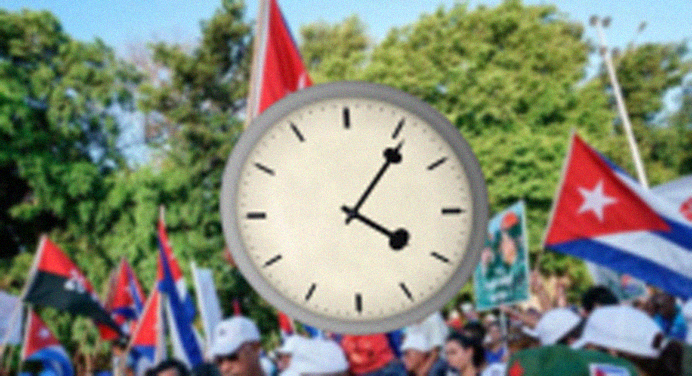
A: 4:06
